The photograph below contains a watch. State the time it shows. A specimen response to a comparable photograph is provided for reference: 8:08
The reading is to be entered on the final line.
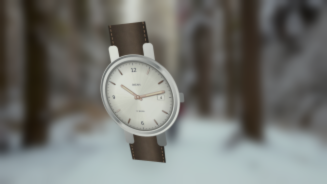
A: 10:13
